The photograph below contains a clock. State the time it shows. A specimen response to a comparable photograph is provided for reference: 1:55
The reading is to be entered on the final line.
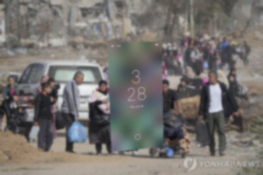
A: 3:28
